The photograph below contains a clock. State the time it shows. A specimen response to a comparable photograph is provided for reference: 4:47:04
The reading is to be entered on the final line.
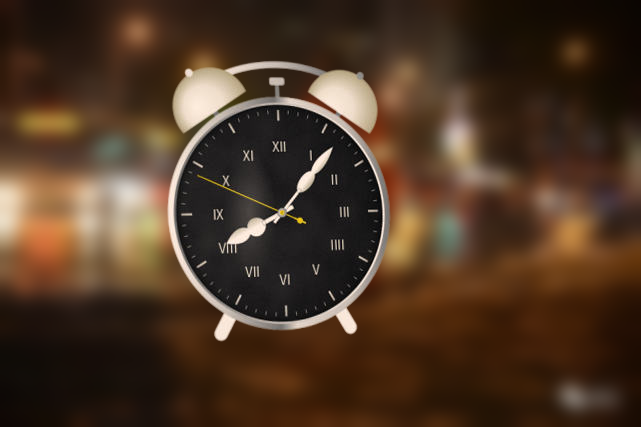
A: 8:06:49
